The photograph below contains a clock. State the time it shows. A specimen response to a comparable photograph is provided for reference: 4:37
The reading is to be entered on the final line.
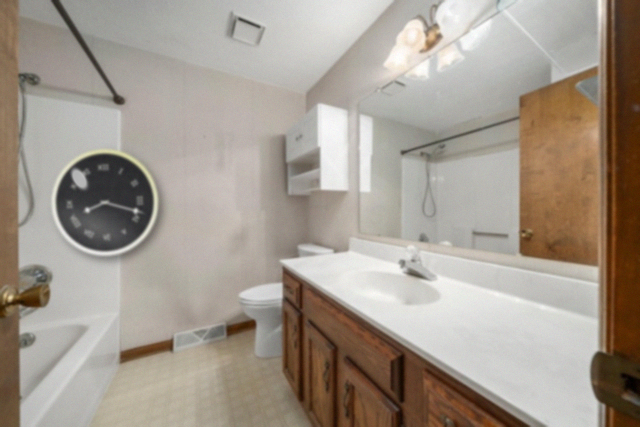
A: 8:18
